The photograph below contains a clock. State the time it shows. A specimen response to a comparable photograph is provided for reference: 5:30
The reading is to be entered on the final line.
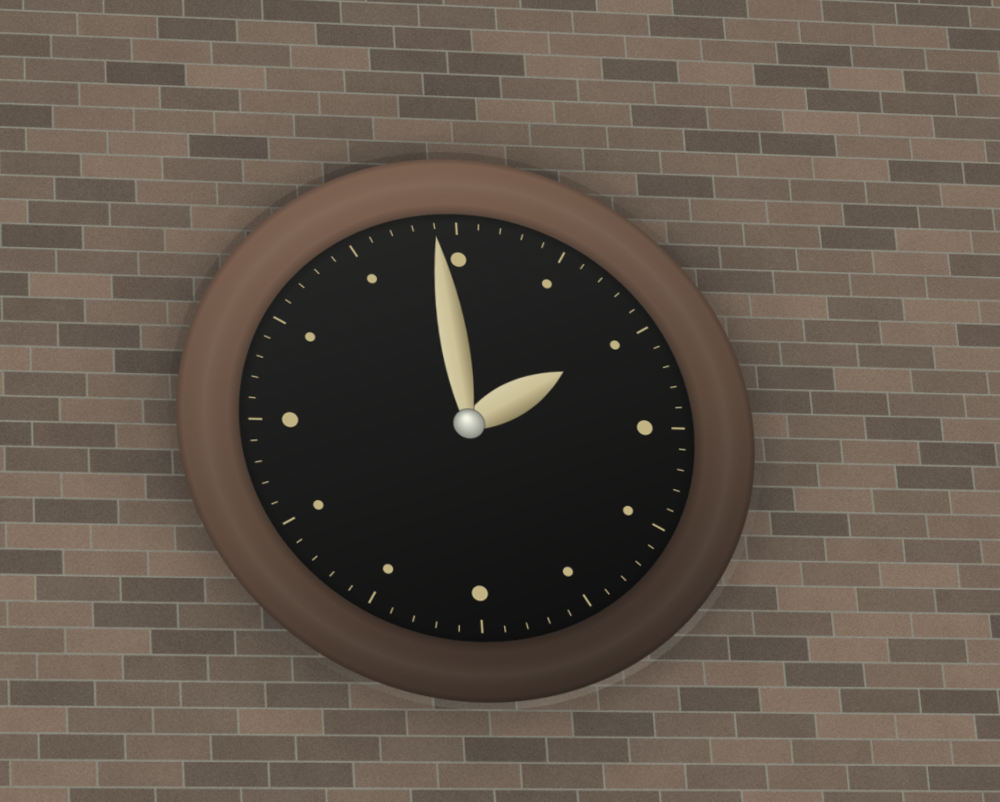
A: 1:59
